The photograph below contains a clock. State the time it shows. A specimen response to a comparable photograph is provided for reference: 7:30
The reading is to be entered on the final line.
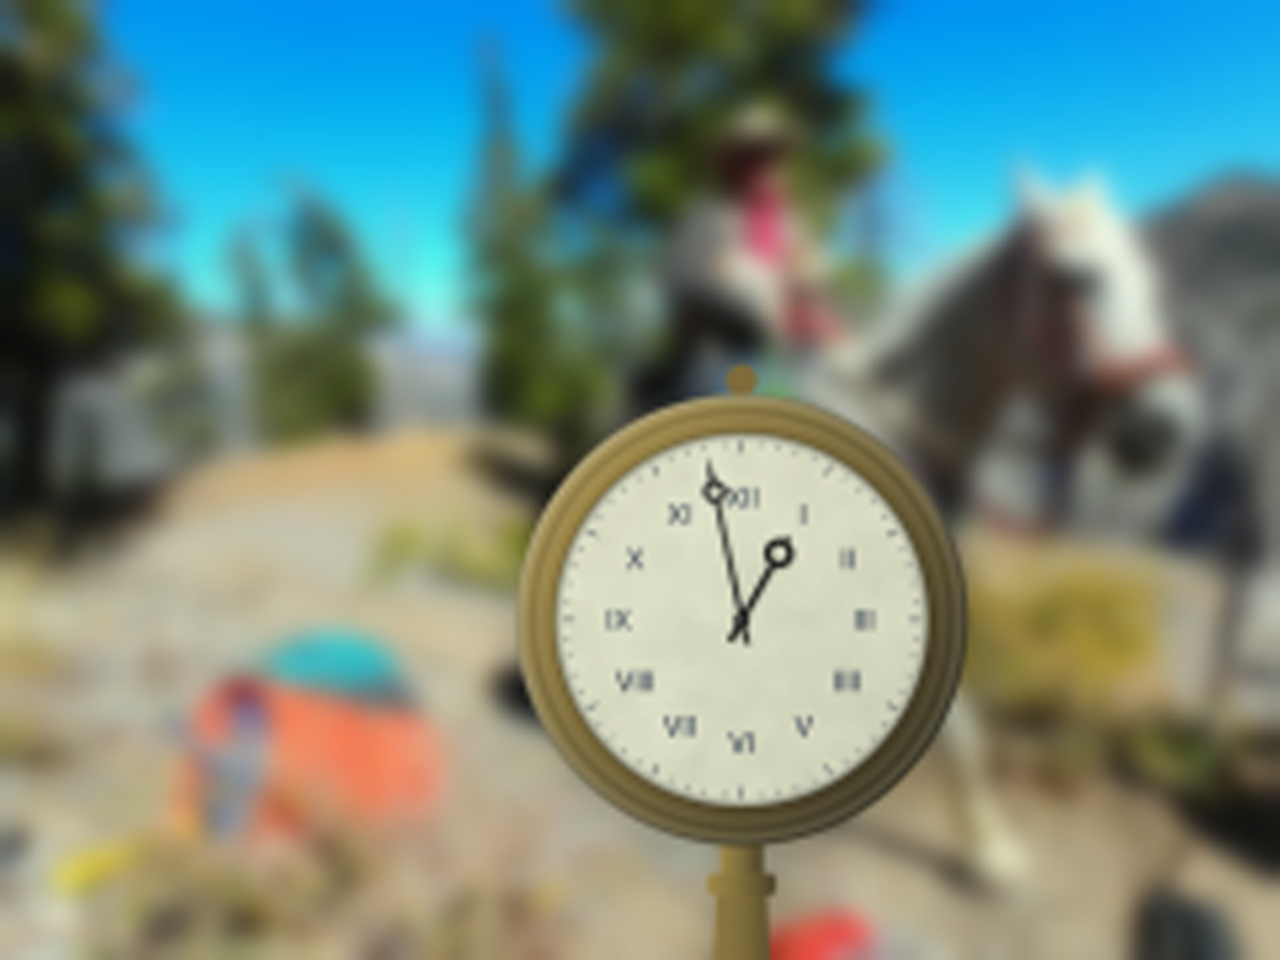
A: 12:58
